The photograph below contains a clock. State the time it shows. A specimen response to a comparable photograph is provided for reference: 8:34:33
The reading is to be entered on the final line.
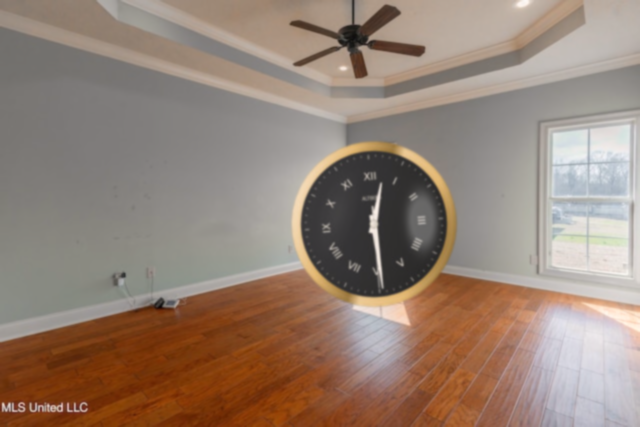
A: 12:29:30
